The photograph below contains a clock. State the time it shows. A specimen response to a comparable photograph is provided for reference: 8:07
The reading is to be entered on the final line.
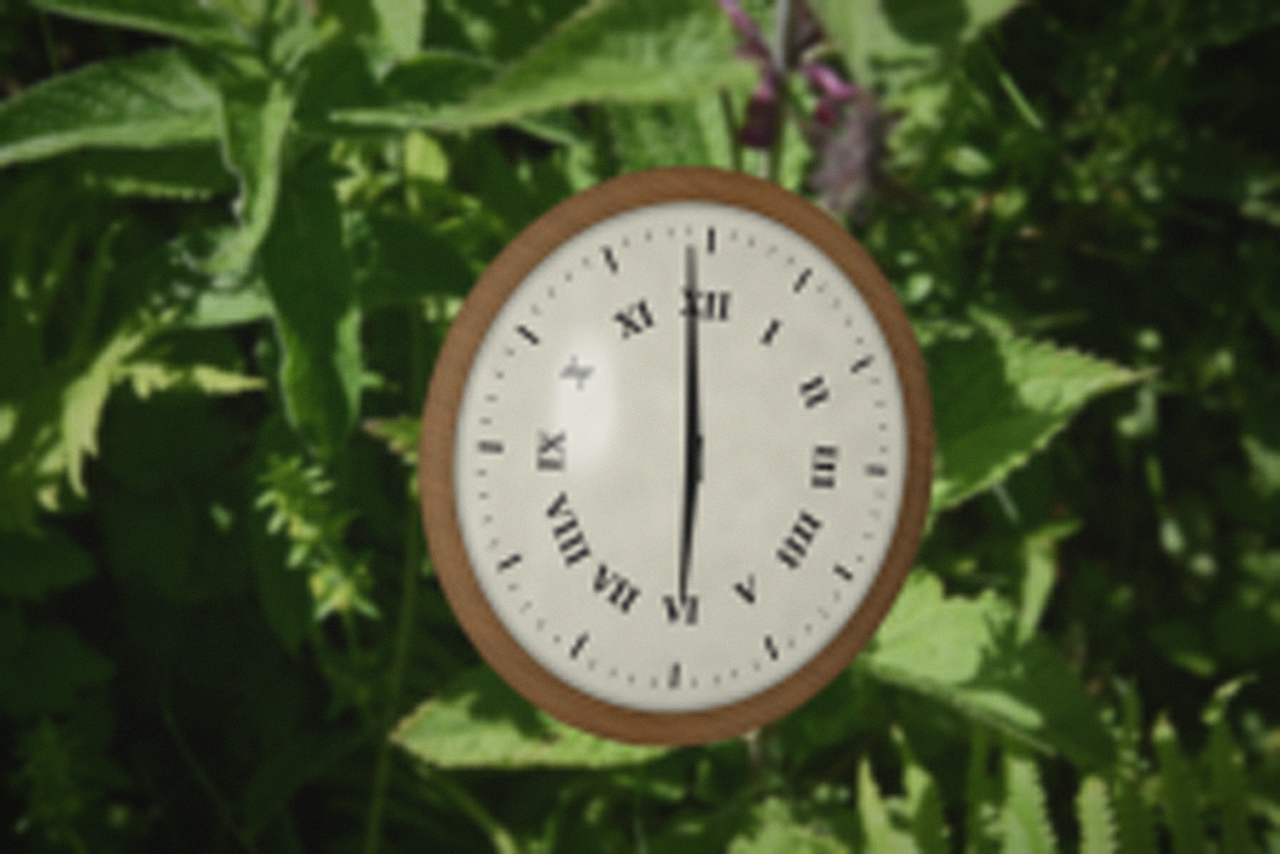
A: 5:59
